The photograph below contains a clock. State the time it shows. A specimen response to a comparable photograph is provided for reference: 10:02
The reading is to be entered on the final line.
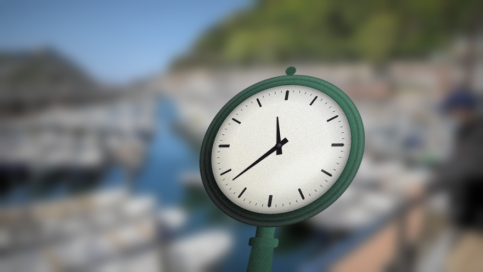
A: 11:38
